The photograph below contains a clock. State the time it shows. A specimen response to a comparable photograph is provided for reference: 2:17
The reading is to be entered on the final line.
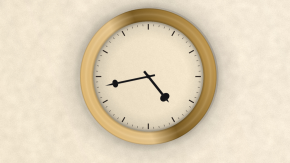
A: 4:43
